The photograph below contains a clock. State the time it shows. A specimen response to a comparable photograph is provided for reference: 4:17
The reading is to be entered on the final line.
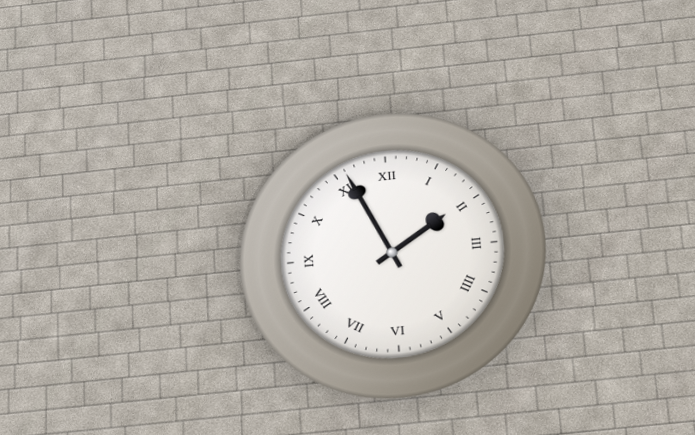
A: 1:56
